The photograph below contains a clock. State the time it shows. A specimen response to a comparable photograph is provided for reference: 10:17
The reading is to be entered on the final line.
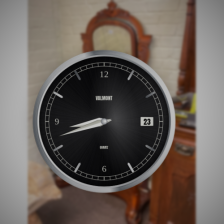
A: 8:42
